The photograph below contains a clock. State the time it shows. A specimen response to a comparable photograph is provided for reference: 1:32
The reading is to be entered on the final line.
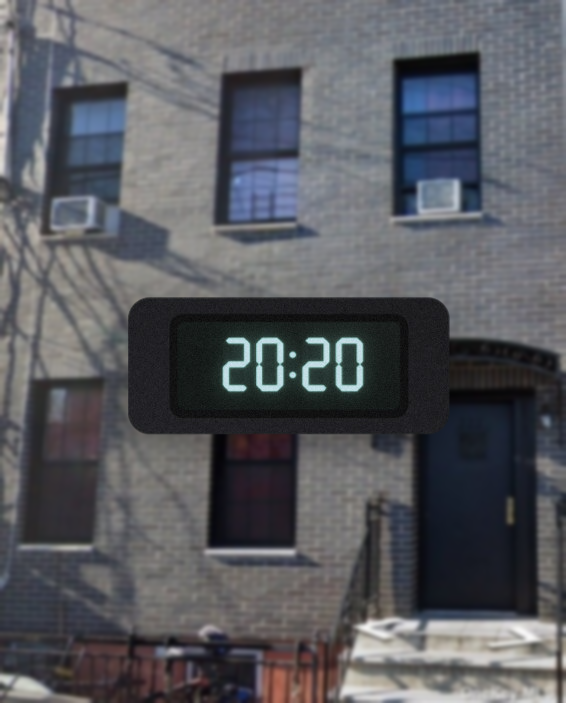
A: 20:20
